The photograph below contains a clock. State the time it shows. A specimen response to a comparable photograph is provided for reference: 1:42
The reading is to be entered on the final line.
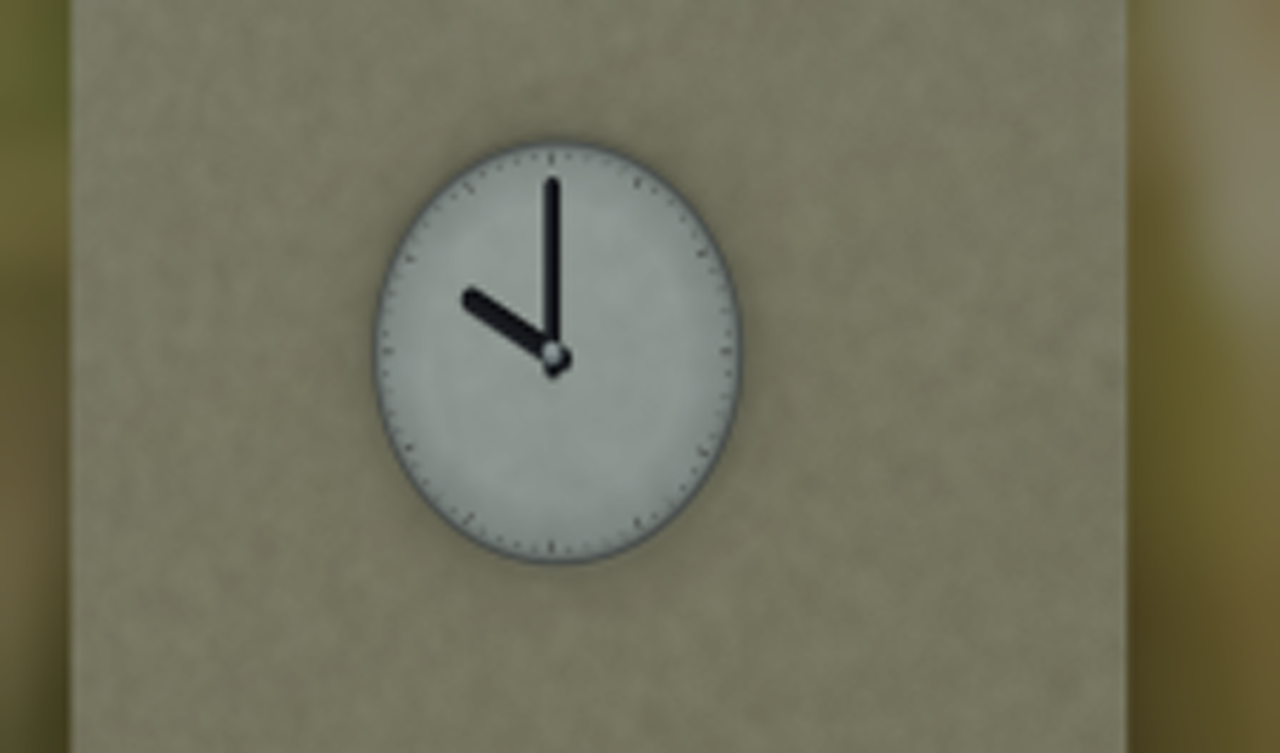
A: 10:00
